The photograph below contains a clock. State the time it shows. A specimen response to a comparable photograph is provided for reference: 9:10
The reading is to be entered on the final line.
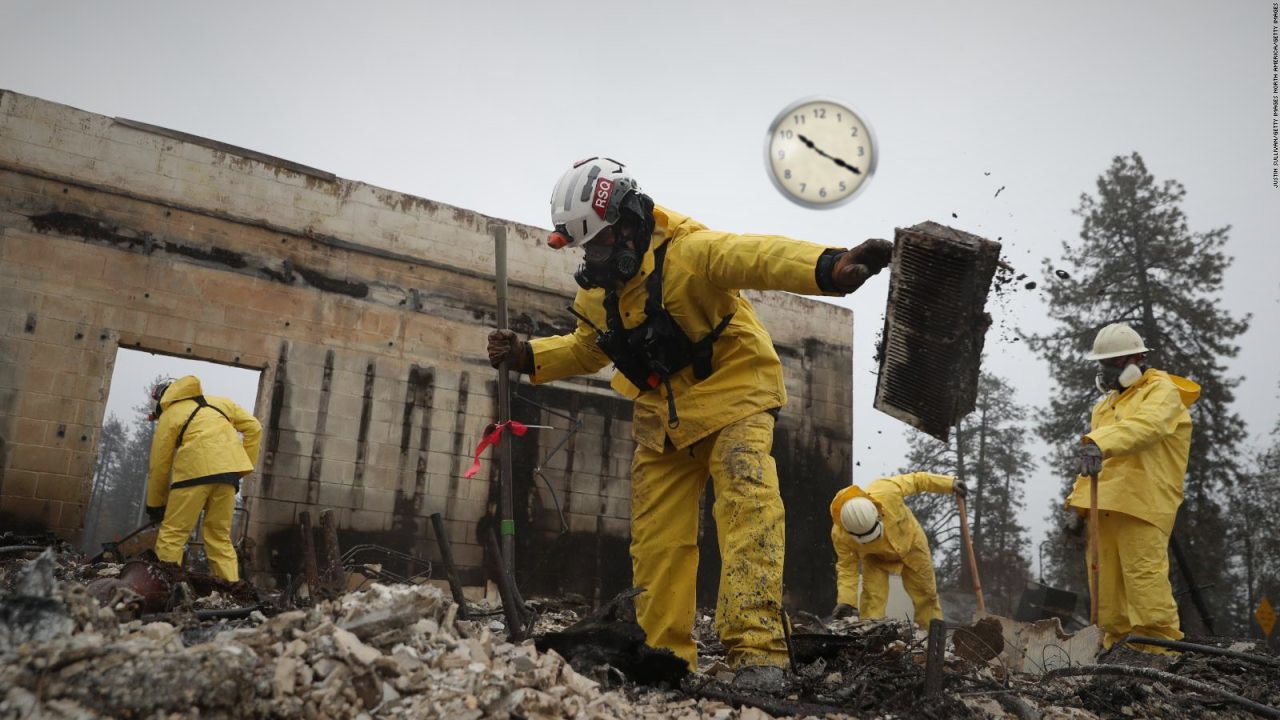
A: 10:20
